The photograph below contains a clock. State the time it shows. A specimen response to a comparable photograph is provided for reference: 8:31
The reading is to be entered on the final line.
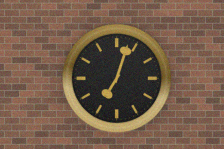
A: 7:03
